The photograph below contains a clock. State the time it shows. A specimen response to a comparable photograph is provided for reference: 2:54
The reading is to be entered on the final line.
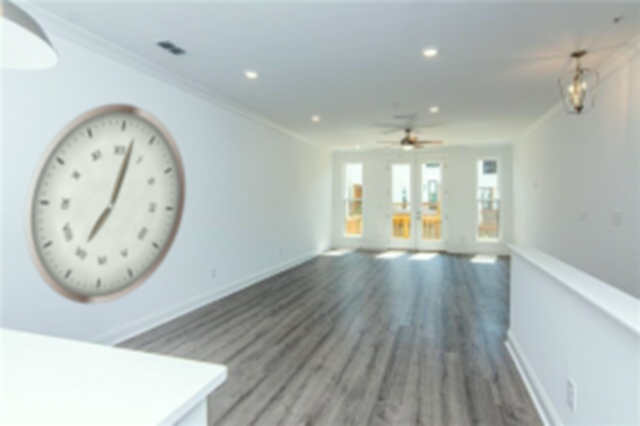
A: 7:02
